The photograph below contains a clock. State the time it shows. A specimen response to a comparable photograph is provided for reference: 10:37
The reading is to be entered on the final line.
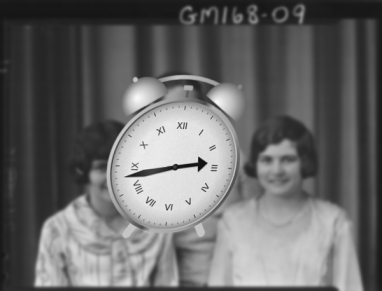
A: 2:43
